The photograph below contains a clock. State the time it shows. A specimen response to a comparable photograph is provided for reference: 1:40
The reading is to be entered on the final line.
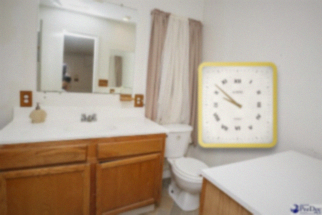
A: 9:52
